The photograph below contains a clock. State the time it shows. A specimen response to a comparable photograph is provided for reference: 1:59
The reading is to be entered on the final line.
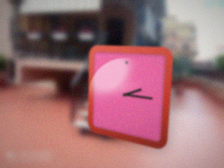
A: 2:15
